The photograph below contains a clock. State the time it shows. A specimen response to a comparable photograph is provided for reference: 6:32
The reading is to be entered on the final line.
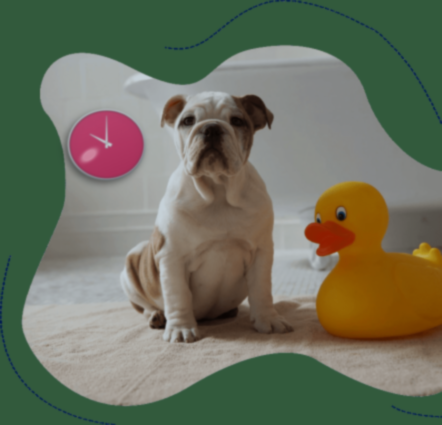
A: 10:00
